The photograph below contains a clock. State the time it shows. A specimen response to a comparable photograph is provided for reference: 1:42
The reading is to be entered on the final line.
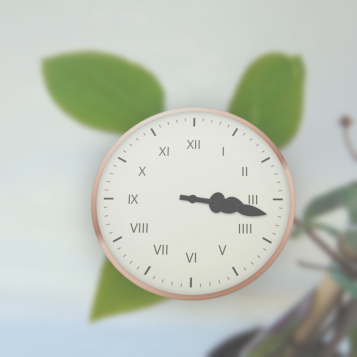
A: 3:17
